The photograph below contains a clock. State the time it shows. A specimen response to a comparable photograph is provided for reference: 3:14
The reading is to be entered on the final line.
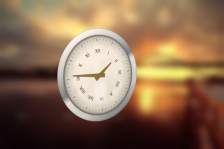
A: 1:46
